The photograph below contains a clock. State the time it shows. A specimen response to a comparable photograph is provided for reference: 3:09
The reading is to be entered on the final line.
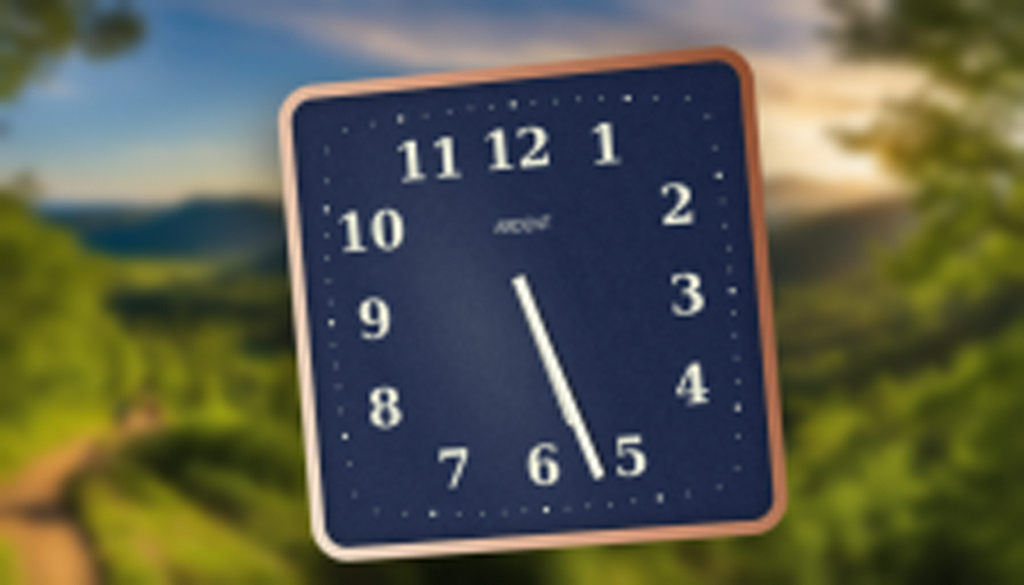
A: 5:27
